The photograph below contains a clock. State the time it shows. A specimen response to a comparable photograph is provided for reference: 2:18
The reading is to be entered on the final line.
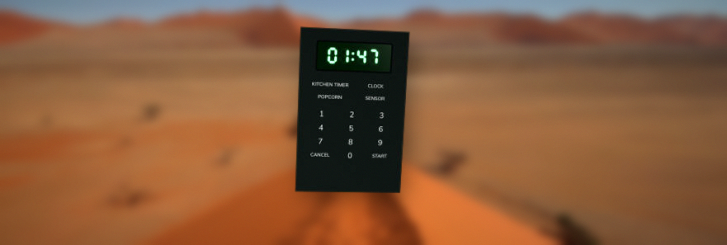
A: 1:47
